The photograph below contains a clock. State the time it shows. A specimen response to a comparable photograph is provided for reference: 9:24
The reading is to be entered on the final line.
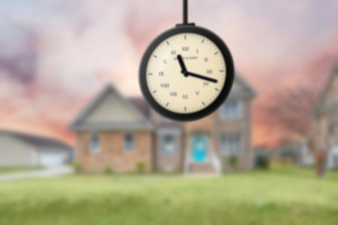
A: 11:18
